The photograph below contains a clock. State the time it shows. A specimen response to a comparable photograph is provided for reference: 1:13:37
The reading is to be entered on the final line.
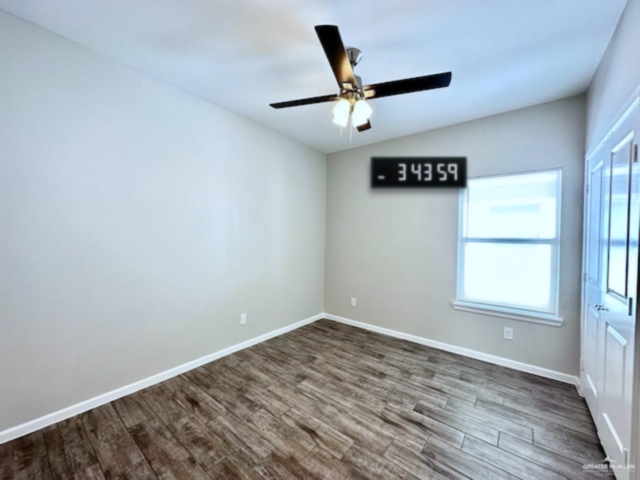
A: 3:43:59
